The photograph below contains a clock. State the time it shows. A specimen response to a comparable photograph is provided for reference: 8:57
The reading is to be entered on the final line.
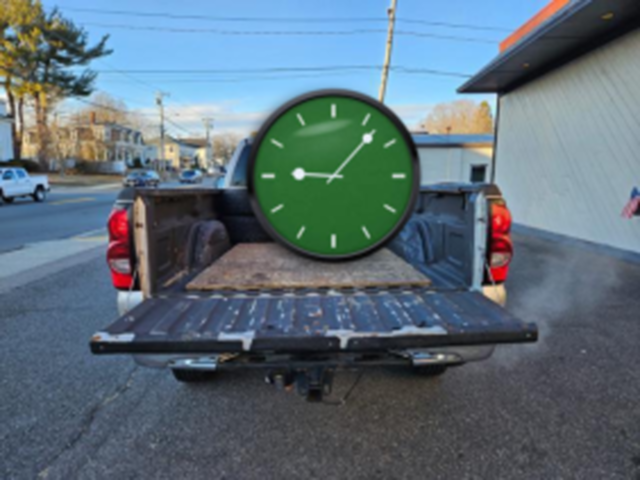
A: 9:07
